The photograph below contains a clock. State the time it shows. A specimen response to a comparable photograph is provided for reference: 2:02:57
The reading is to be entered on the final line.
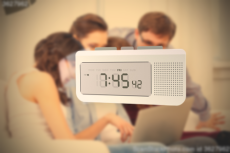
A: 7:45:42
